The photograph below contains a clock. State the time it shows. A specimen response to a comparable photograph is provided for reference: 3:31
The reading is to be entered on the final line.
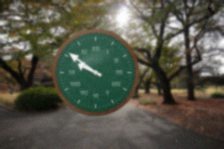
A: 9:51
